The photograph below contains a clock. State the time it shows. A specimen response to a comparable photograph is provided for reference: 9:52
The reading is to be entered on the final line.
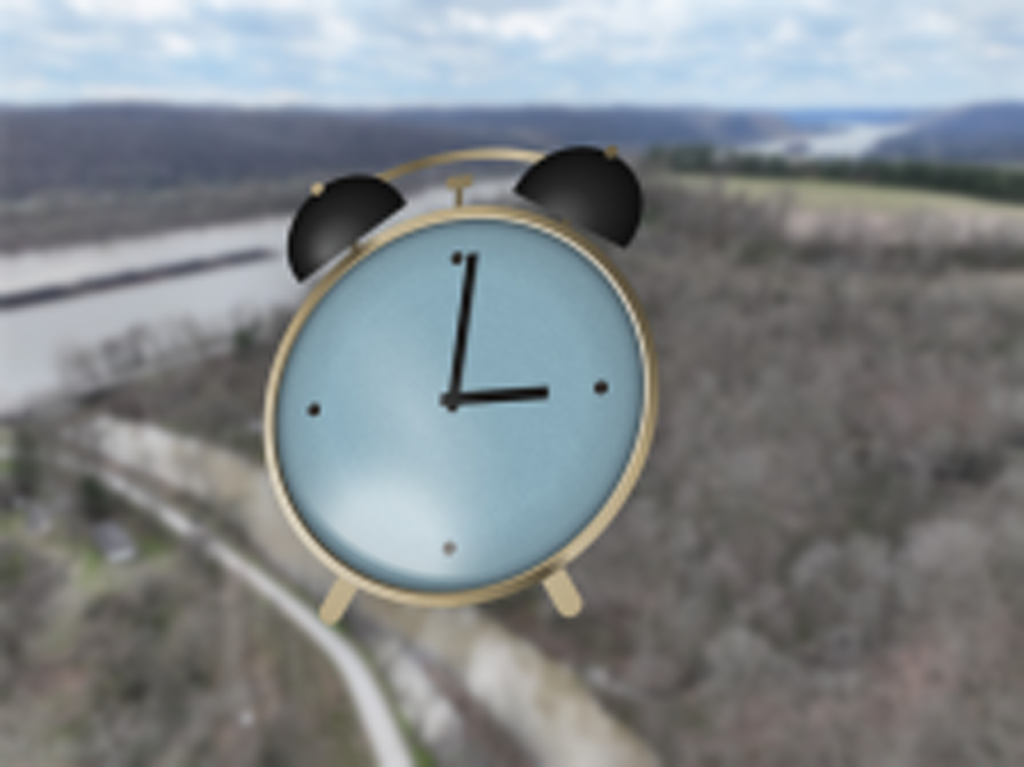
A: 3:01
